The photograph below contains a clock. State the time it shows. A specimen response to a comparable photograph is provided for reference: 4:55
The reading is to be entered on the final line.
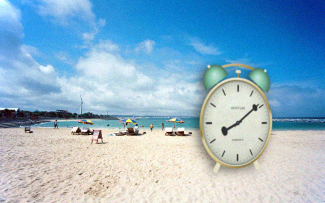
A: 8:09
